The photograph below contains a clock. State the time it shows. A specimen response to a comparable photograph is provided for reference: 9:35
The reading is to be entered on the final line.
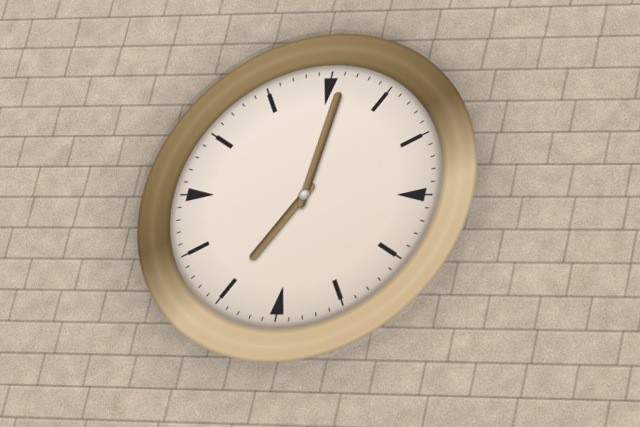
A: 7:01
